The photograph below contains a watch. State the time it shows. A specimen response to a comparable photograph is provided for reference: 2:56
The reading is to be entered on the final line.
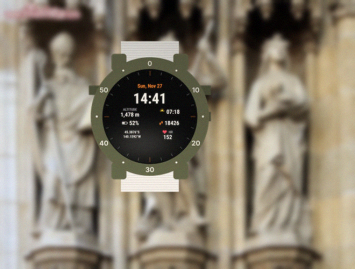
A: 14:41
